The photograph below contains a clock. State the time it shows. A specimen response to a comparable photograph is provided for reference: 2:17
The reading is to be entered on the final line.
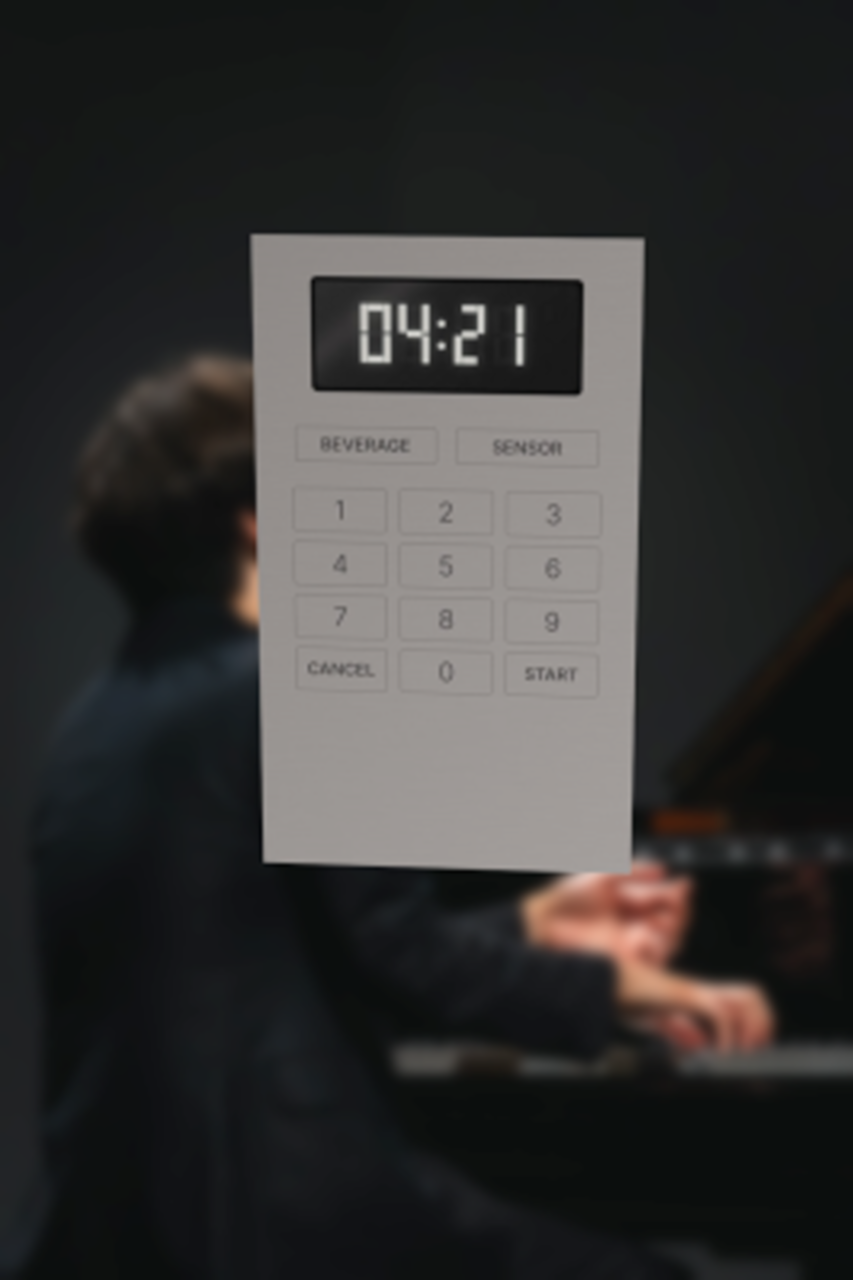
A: 4:21
